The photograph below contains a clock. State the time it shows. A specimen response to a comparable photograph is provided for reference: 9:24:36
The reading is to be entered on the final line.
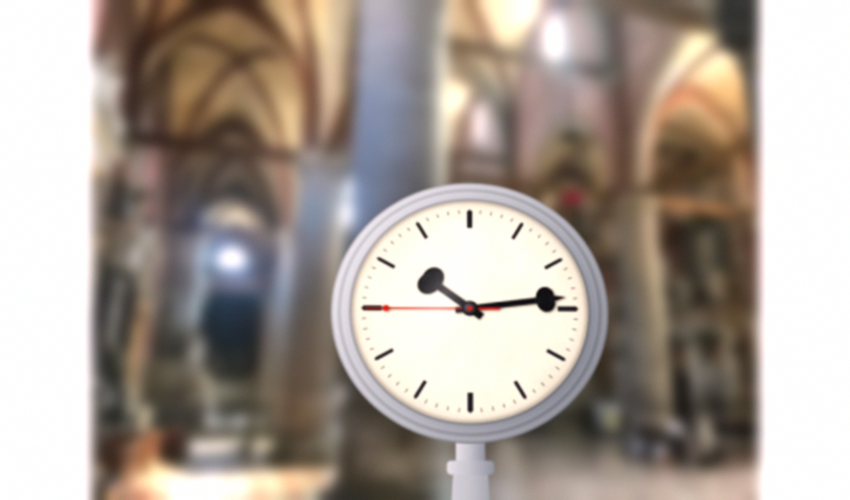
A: 10:13:45
